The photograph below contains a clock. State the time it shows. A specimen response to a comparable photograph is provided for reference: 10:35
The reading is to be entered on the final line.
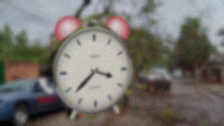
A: 3:38
